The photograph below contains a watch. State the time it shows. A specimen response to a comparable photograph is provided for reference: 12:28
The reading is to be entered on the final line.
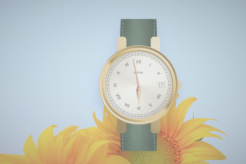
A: 5:58
